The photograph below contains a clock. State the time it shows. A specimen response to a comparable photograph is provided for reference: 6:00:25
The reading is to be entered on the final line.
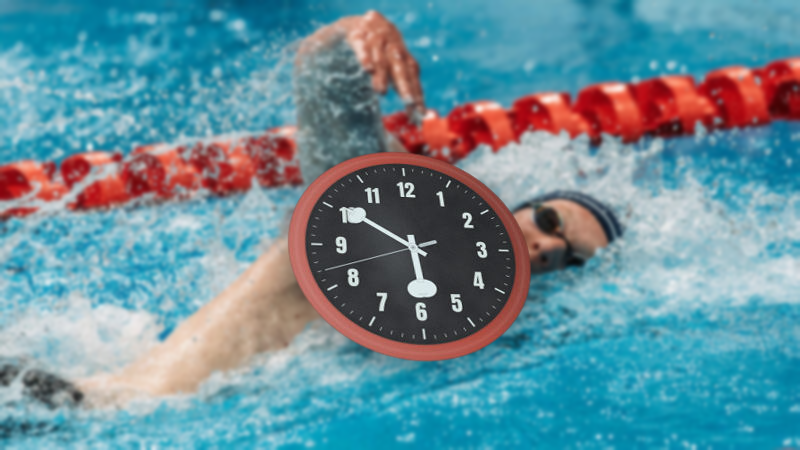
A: 5:50:42
